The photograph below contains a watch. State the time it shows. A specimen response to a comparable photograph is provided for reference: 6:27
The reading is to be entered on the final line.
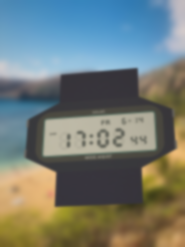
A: 17:02
